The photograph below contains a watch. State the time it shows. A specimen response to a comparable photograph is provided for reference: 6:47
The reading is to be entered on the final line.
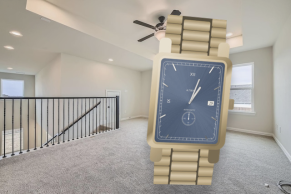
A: 1:03
